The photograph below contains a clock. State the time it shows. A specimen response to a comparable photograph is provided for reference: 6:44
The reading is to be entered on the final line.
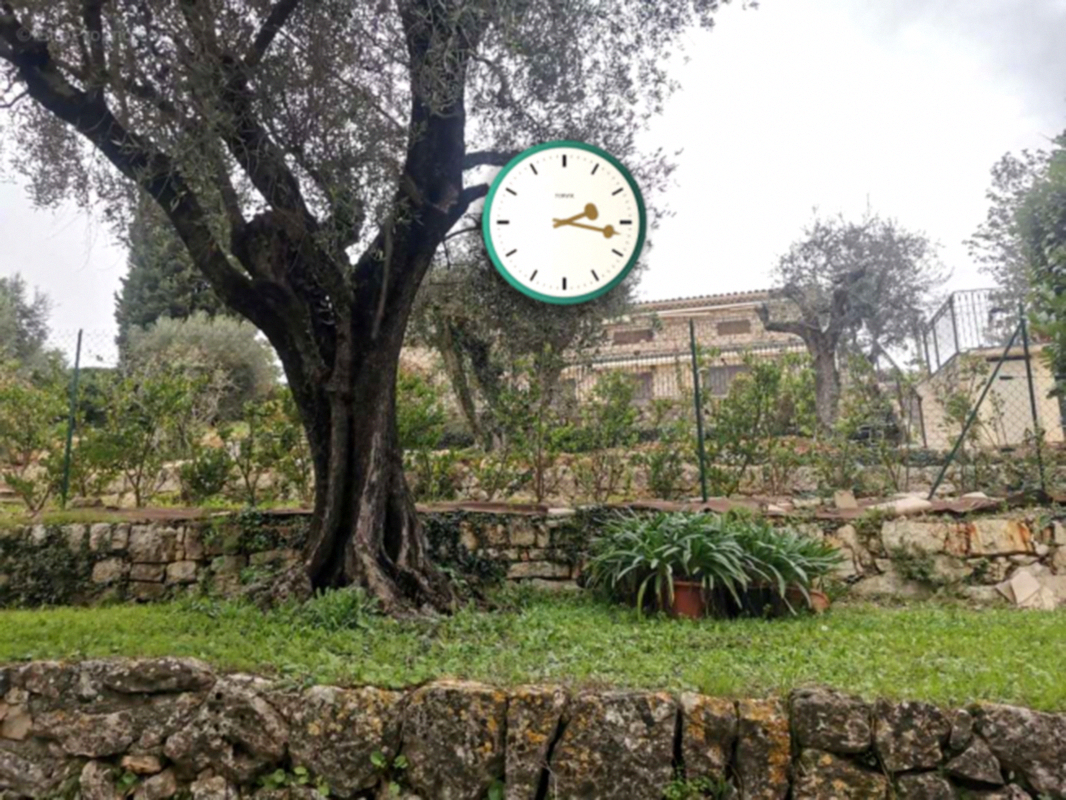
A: 2:17
